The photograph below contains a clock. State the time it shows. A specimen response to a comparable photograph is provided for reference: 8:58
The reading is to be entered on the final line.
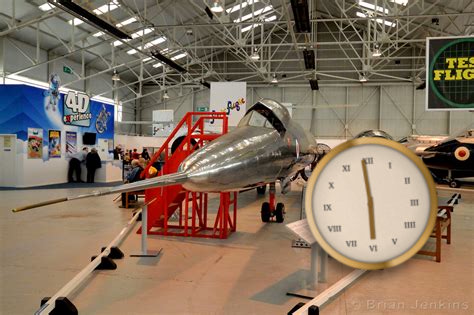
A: 5:59
